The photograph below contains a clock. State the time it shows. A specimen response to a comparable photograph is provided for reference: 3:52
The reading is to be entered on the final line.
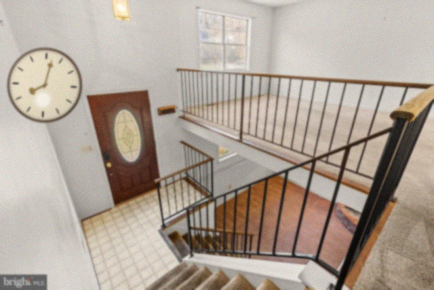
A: 8:02
